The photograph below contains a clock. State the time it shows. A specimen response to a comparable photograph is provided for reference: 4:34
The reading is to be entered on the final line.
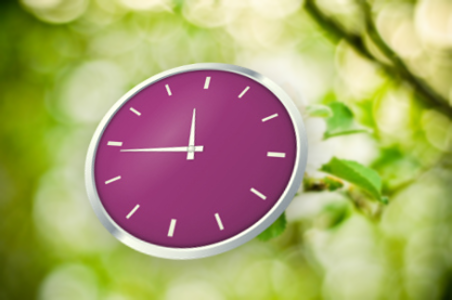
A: 11:44
